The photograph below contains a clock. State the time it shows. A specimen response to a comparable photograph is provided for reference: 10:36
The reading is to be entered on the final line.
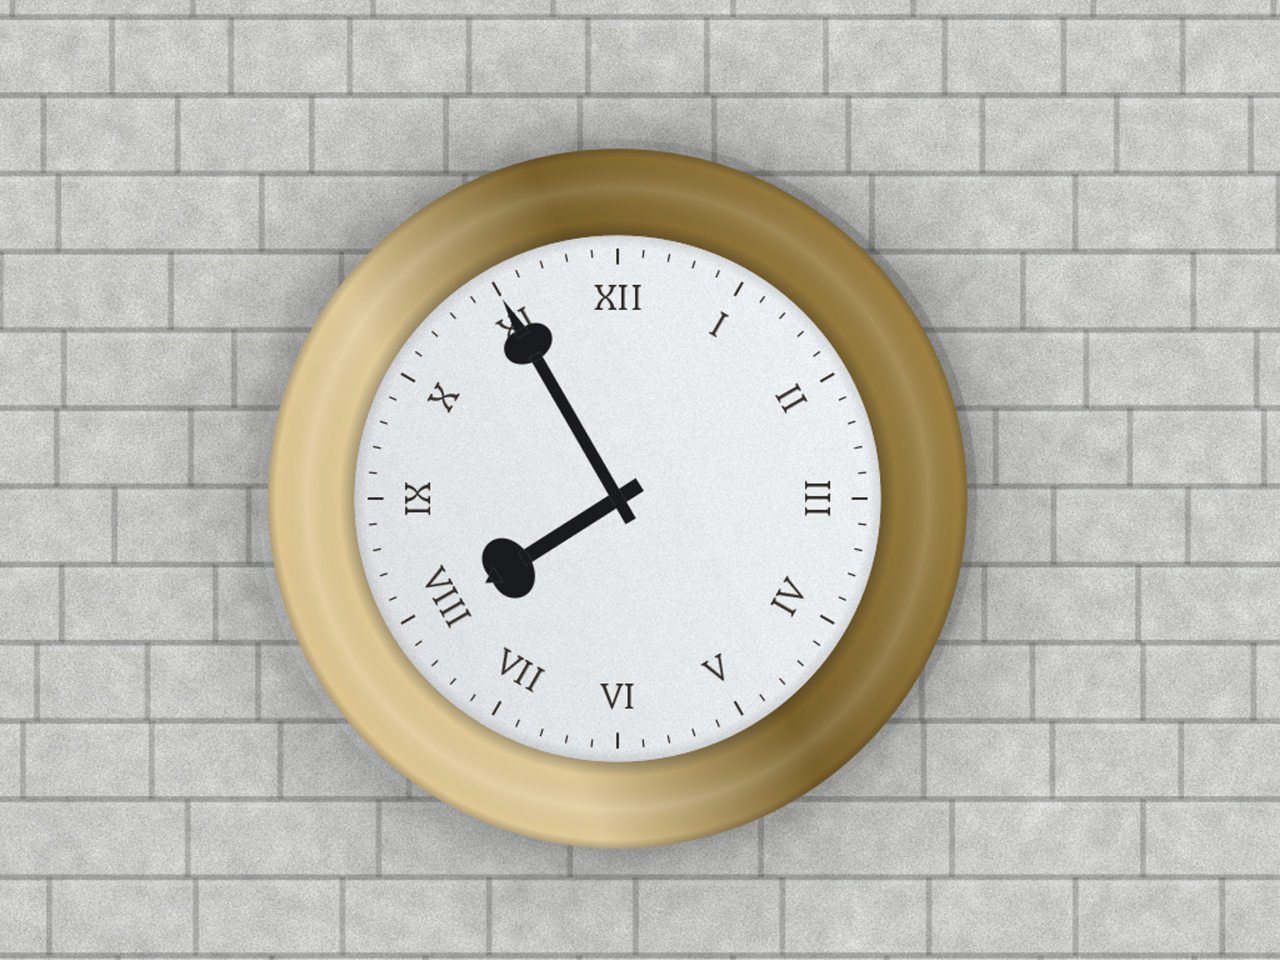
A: 7:55
